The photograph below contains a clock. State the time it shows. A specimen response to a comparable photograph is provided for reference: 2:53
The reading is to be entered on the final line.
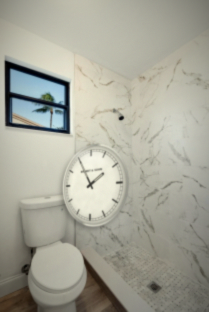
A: 1:55
